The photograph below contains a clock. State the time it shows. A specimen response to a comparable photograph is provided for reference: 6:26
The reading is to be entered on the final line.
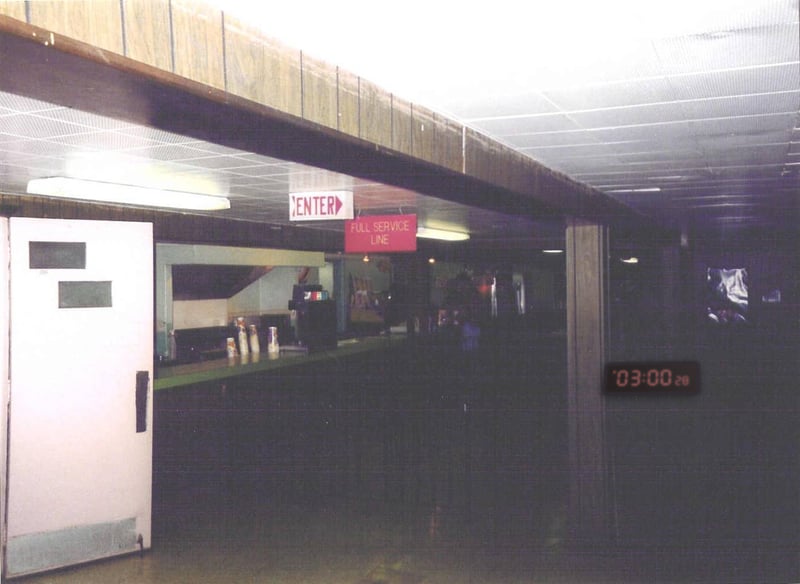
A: 3:00
